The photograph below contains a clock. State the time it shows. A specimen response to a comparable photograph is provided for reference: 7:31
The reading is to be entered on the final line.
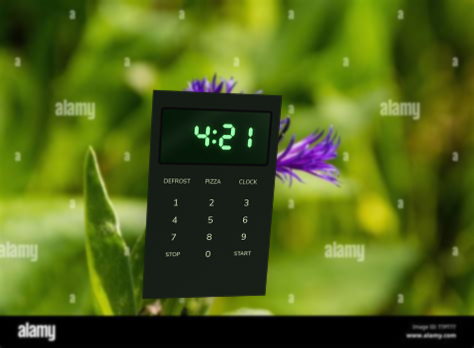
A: 4:21
